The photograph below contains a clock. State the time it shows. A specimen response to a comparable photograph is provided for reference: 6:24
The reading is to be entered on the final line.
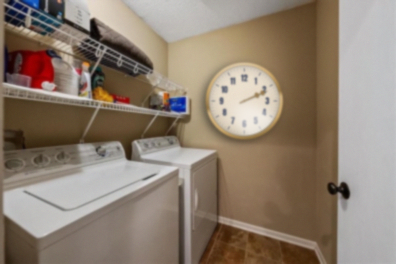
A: 2:11
